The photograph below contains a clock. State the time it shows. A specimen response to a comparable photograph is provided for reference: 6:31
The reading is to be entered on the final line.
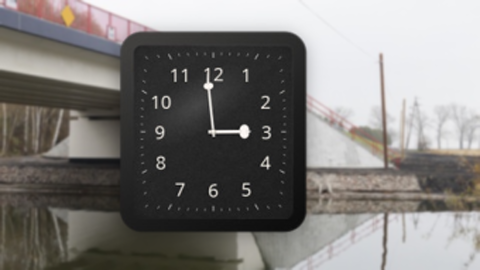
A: 2:59
